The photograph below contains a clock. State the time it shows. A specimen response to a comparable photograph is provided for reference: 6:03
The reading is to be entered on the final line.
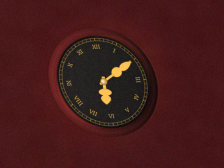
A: 6:10
